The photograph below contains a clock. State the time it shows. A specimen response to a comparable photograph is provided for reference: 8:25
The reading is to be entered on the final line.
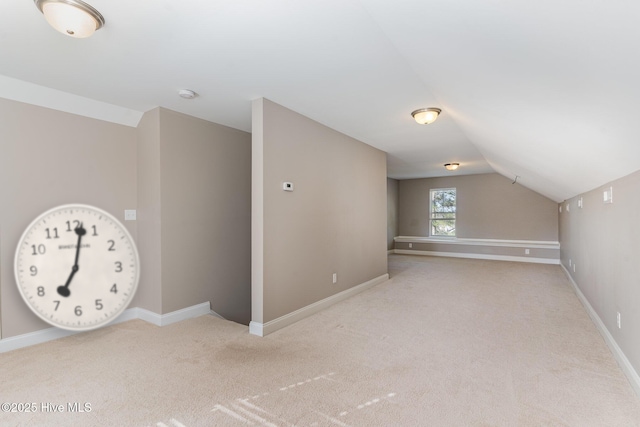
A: 7:02
